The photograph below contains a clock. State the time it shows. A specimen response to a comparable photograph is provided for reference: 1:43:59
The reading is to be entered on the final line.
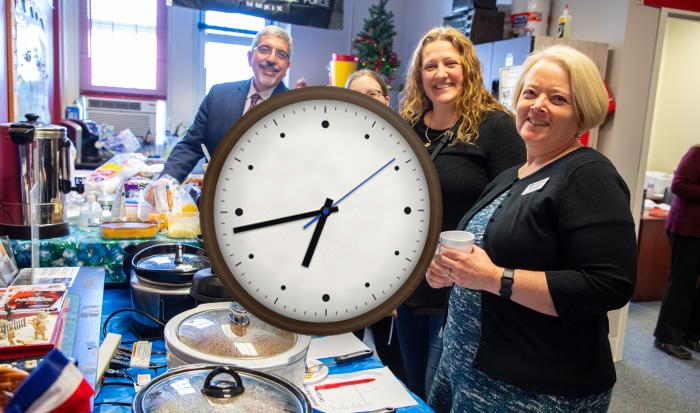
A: 6:43:09
